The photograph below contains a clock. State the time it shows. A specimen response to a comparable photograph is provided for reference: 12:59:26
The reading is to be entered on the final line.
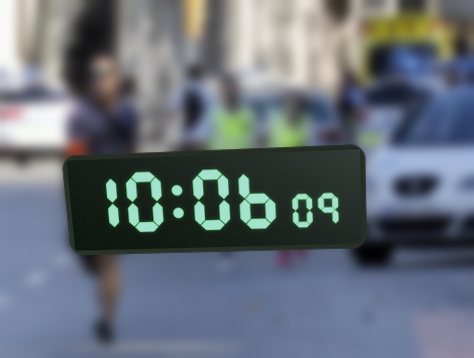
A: 10:06:09
